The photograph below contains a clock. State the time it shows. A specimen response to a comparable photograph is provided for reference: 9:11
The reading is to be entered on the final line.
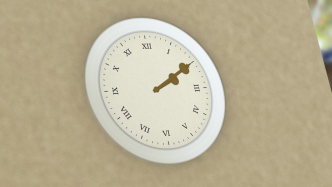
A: 2:10
